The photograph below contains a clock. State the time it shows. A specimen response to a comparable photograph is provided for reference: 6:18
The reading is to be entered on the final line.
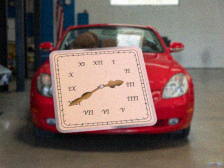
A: 2:40
